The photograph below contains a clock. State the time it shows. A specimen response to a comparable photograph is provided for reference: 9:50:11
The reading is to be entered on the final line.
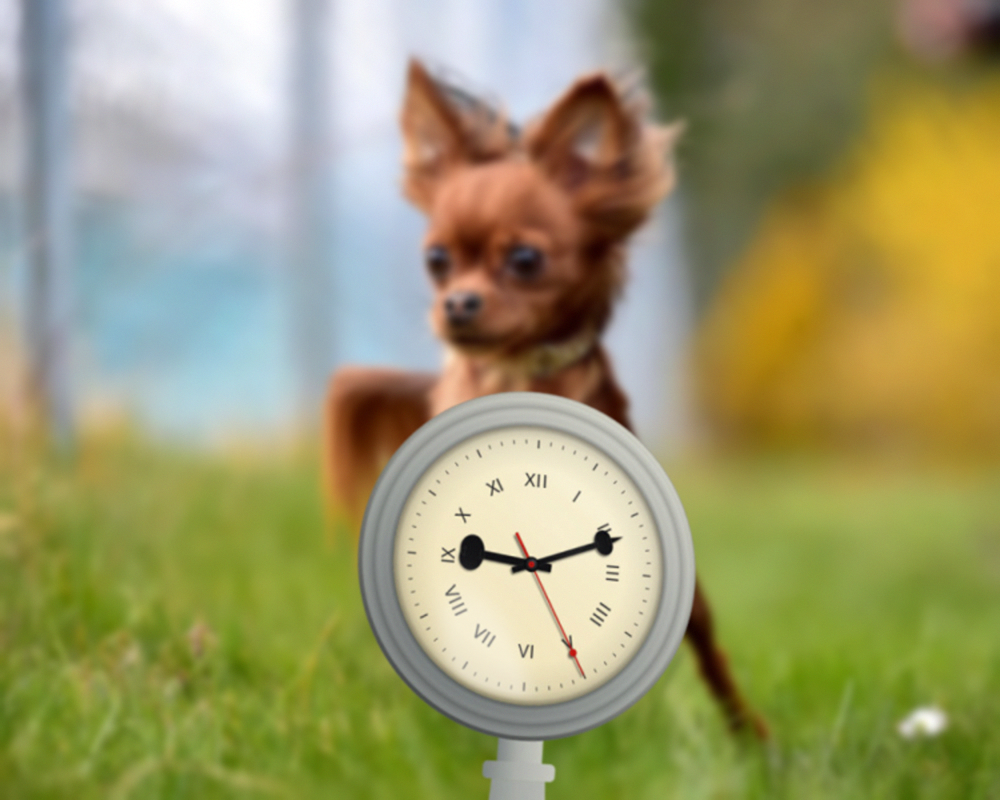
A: 9:11:25
